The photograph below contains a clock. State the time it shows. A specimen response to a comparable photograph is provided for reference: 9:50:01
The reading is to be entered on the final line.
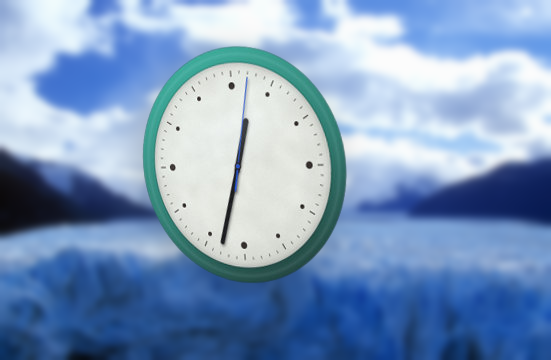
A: 12:33:02
